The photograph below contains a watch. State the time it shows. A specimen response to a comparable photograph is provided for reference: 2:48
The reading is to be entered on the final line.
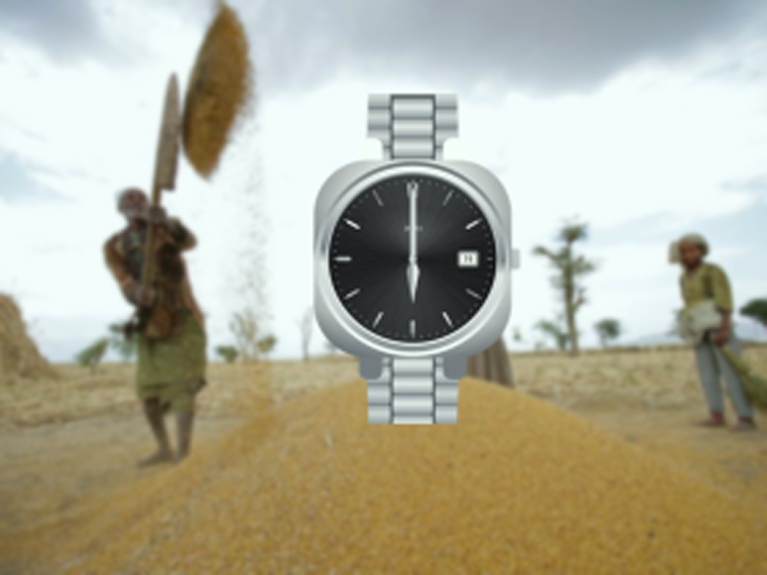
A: 6:00
